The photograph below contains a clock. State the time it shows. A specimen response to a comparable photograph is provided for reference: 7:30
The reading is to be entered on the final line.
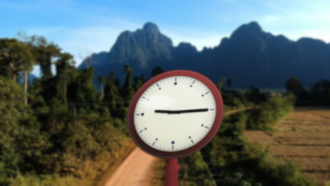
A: 9:15
